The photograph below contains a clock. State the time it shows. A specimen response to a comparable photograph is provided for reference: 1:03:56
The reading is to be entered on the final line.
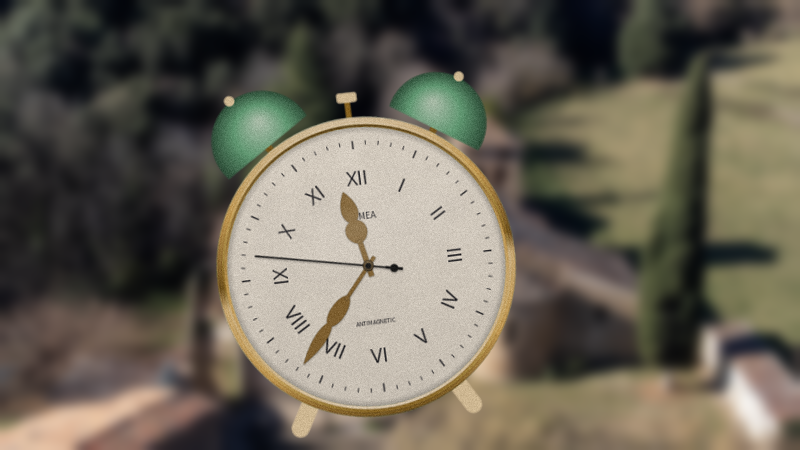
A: 11:36:47
